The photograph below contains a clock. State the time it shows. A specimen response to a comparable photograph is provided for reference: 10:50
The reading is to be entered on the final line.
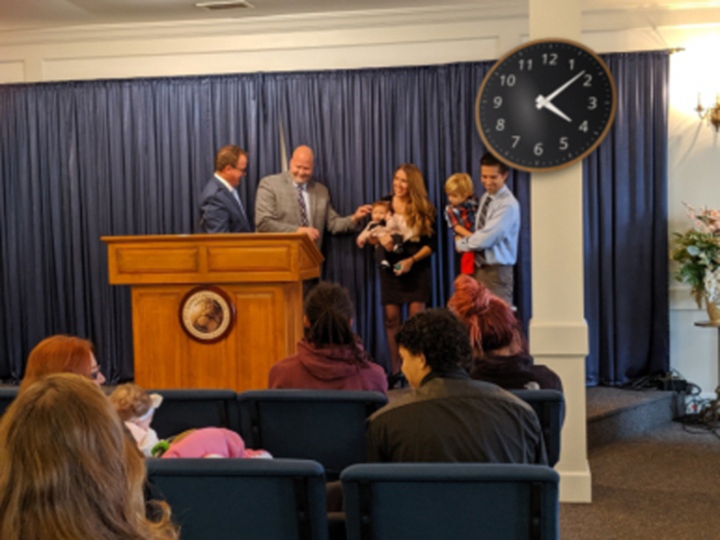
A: 4:08
